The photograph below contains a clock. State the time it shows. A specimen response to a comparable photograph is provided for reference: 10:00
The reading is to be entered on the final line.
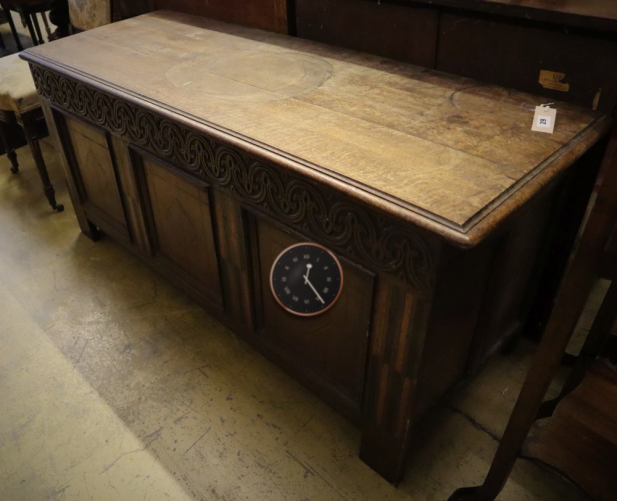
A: 12:24
